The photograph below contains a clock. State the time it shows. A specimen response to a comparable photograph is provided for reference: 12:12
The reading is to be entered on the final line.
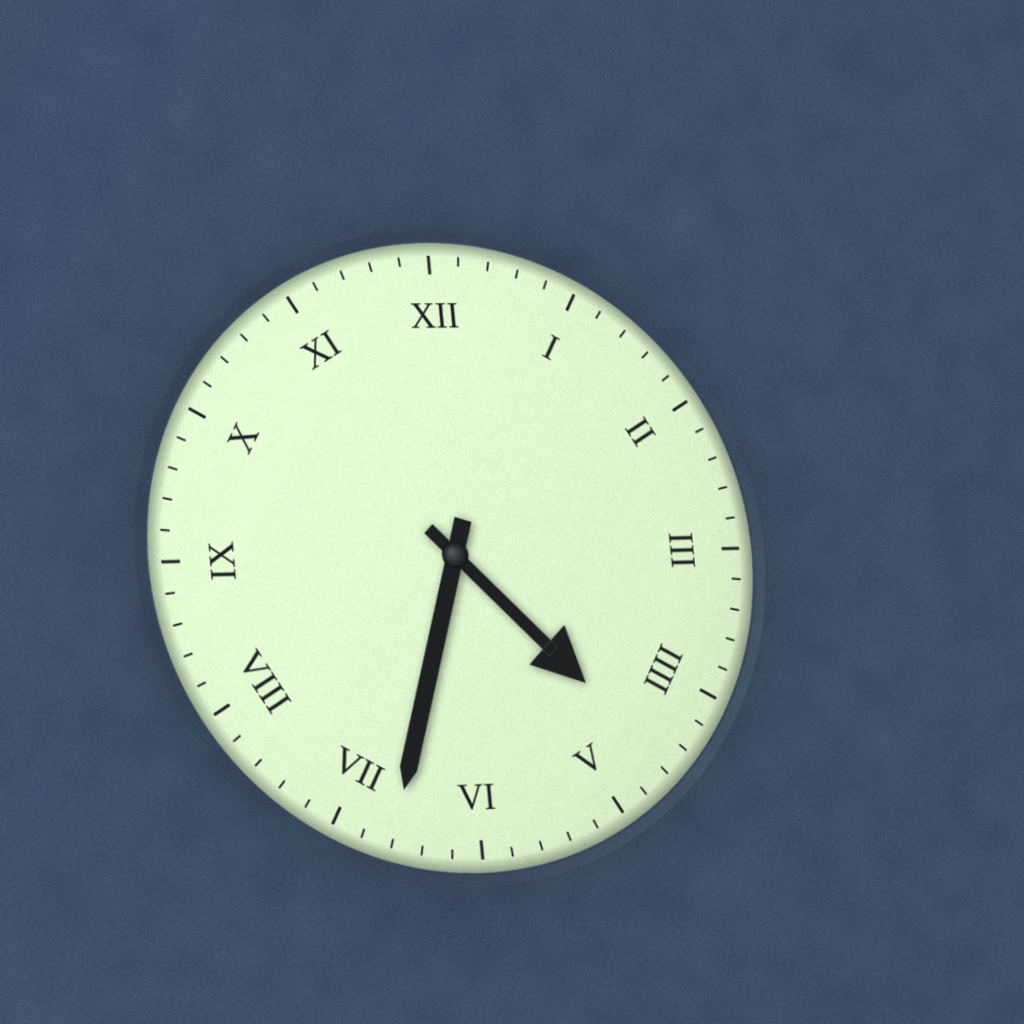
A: 4:33
